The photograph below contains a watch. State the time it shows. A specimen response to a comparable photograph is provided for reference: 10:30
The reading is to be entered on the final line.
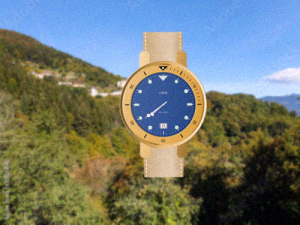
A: 7:39
